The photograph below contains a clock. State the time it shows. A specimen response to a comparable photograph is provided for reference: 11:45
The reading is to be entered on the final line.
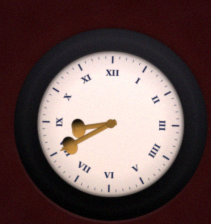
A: 8:40
